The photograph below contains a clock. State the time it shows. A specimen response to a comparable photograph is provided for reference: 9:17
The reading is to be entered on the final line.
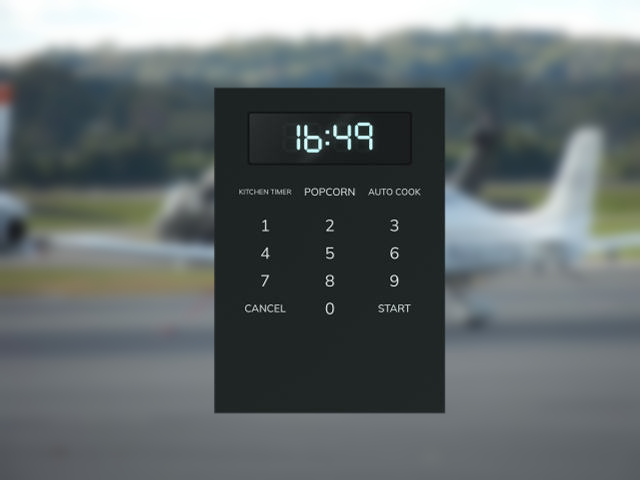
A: 16:49
